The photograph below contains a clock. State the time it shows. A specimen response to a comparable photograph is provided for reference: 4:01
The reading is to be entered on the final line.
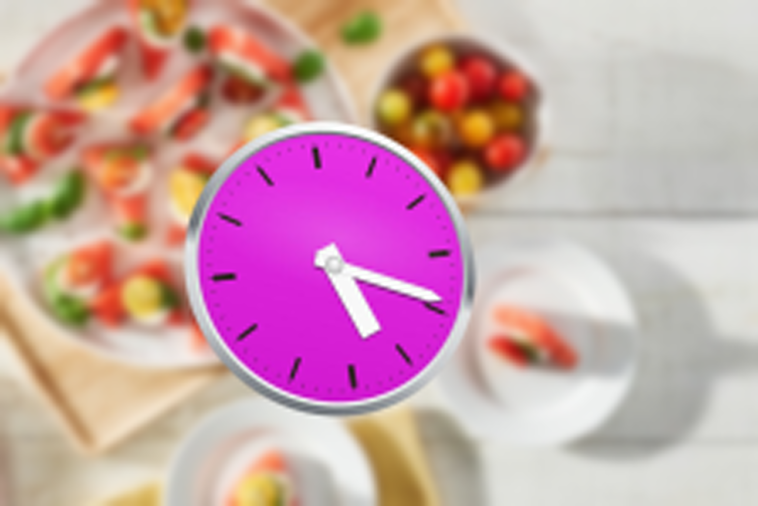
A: 5:19
